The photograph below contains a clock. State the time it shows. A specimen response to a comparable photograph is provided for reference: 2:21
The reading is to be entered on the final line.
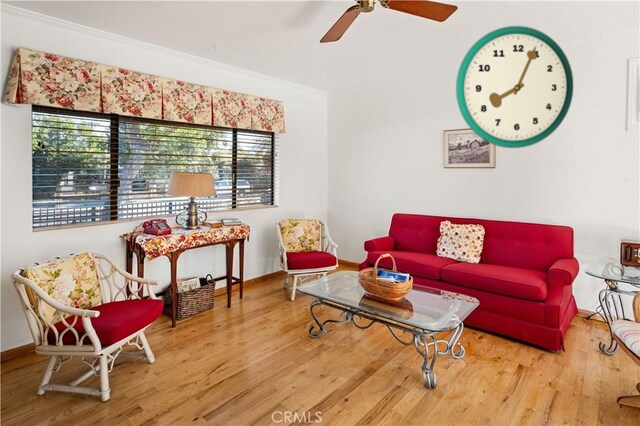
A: 8:04
